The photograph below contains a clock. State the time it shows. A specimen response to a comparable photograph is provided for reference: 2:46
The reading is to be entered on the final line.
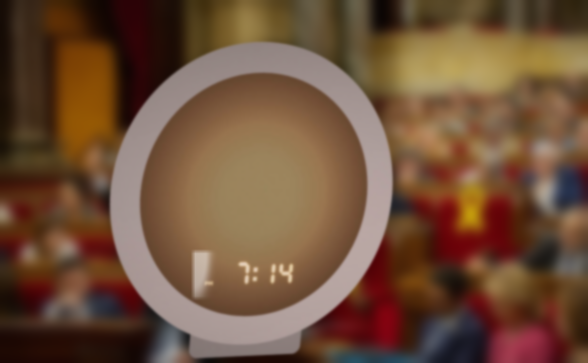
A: 7:14
